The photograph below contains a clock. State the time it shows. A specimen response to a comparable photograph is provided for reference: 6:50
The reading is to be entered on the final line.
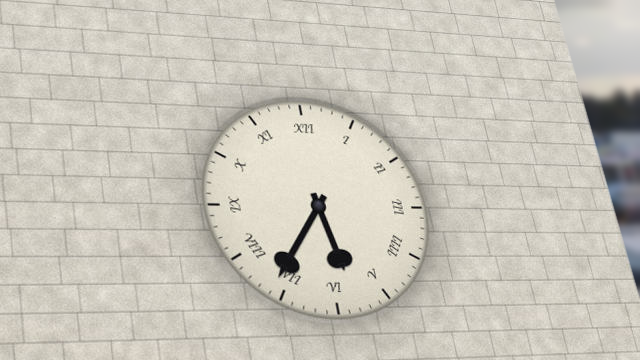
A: 5:36
